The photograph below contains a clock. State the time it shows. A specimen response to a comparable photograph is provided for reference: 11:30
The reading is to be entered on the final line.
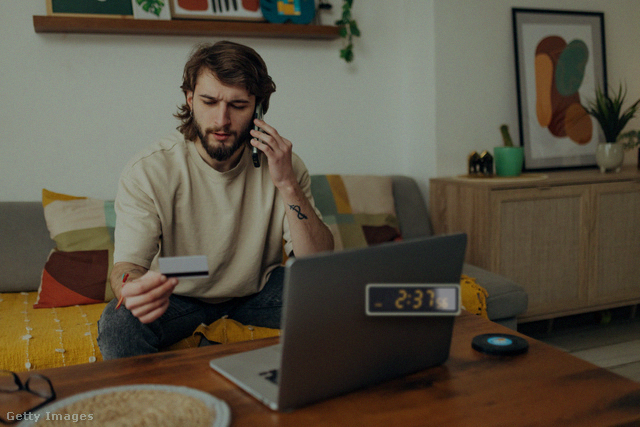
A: 2:37
